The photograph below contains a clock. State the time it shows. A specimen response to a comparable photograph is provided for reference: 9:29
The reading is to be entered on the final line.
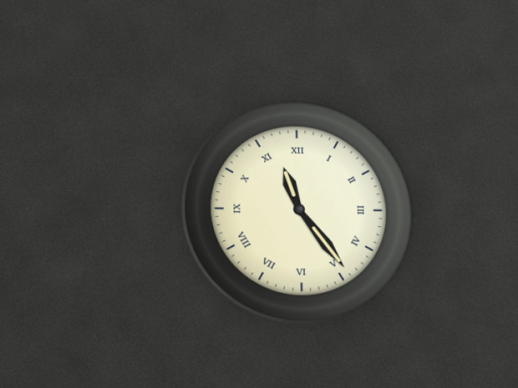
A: 11:24
